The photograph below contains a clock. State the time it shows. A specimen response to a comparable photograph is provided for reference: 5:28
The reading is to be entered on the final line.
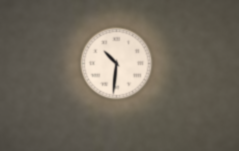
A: 10:31
